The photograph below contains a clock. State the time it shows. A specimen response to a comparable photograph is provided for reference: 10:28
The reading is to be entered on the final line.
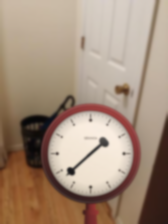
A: 1:38
